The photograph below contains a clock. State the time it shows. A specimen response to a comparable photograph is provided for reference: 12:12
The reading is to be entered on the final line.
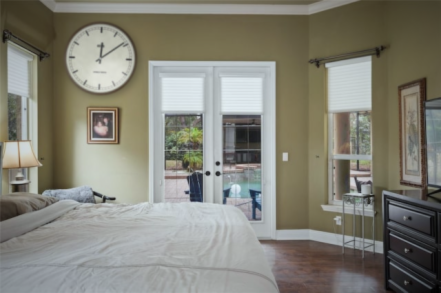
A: 12:09
